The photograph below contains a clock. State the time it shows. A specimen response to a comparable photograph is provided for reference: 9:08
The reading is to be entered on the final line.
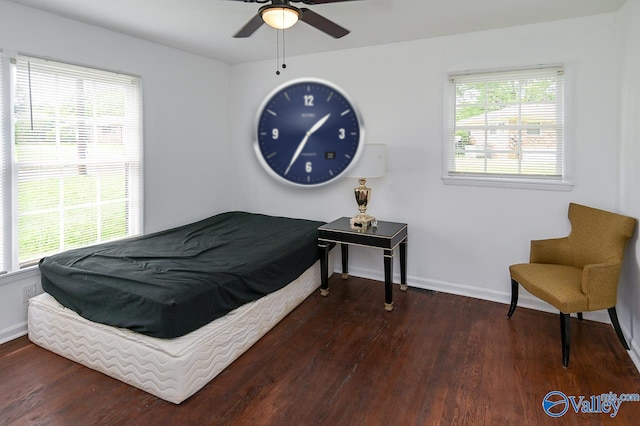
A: 1:35
